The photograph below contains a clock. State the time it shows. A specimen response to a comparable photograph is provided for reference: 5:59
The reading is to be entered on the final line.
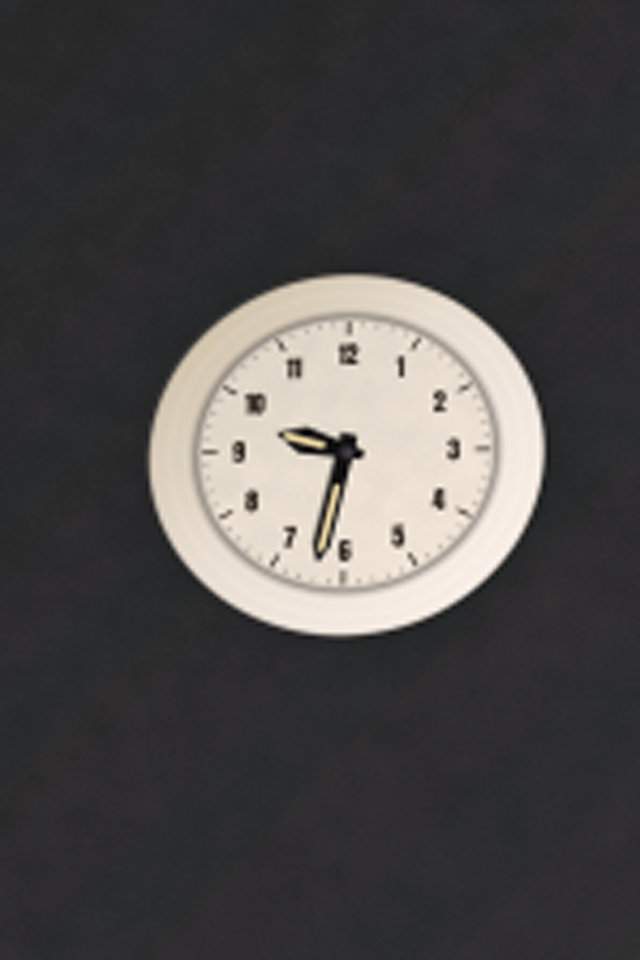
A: 9:32
